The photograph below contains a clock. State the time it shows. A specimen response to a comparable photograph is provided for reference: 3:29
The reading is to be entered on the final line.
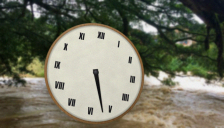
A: 5:27
